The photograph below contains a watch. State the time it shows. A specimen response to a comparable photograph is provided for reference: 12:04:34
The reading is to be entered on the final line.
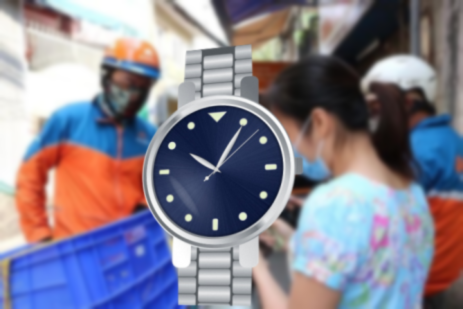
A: 10:05:08
